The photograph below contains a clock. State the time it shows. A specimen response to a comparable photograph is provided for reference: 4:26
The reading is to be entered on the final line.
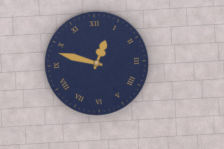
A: 12:48
